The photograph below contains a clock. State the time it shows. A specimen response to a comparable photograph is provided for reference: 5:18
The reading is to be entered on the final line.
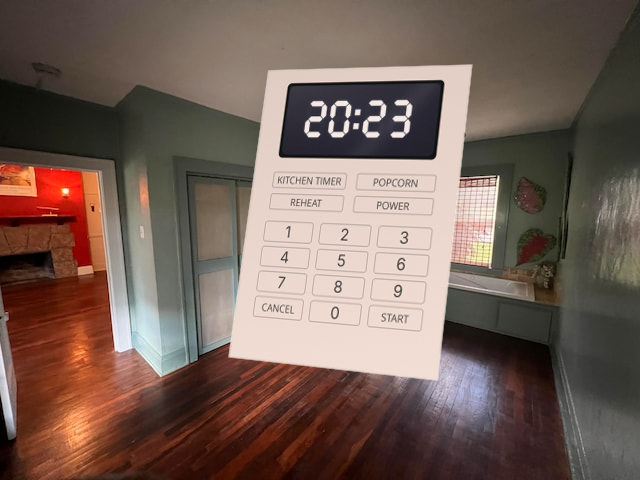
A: 20:23
